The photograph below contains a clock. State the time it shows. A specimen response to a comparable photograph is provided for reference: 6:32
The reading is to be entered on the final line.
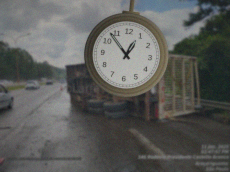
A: 12:53
